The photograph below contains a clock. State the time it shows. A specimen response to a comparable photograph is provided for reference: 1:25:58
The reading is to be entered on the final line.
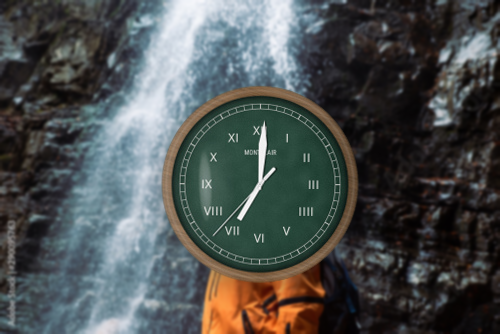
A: 7:00:37
